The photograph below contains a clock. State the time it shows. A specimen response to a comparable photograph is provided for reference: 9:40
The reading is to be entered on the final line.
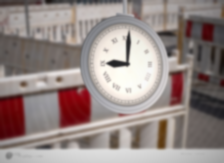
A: 9:01
